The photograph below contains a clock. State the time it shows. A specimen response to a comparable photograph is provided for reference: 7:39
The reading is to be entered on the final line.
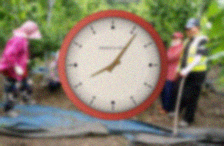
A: 8:06
